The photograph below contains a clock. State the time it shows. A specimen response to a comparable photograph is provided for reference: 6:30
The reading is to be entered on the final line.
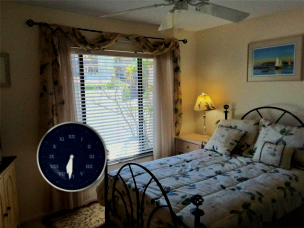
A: 6:31
